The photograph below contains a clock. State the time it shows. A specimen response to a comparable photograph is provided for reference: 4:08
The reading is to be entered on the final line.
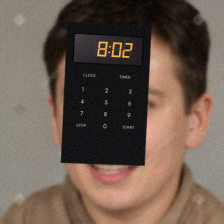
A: 8:02
